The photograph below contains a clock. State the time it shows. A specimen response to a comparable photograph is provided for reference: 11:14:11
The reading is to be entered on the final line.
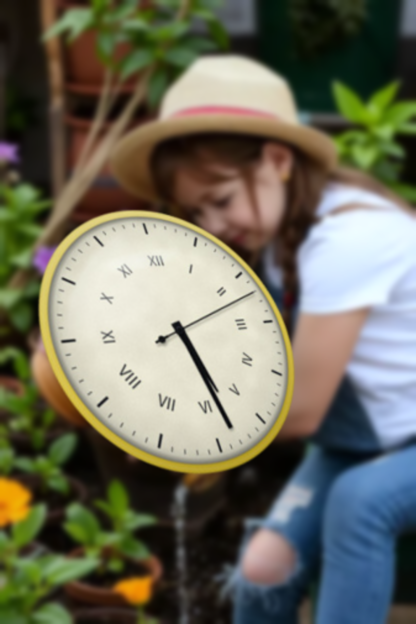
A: 5:28:12
